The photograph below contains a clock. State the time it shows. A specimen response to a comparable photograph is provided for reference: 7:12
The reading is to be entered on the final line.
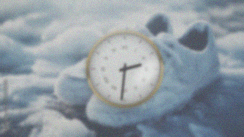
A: 2:31
